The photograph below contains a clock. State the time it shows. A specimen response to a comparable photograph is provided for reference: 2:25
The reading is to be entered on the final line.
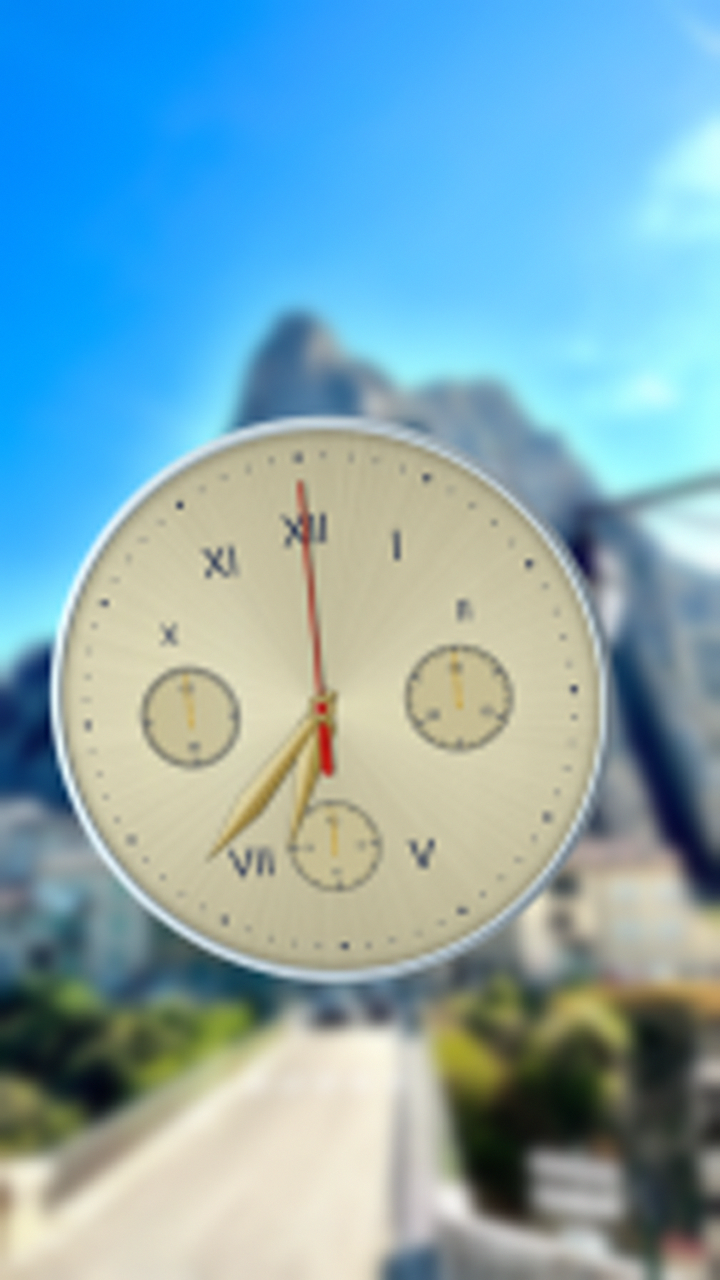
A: 6:37
